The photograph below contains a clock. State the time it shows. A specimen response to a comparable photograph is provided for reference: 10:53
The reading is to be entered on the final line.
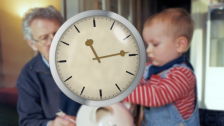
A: 11:14
